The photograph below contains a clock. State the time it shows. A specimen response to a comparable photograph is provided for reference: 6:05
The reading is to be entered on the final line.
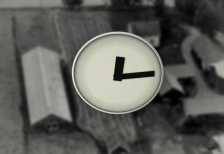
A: 12:14
